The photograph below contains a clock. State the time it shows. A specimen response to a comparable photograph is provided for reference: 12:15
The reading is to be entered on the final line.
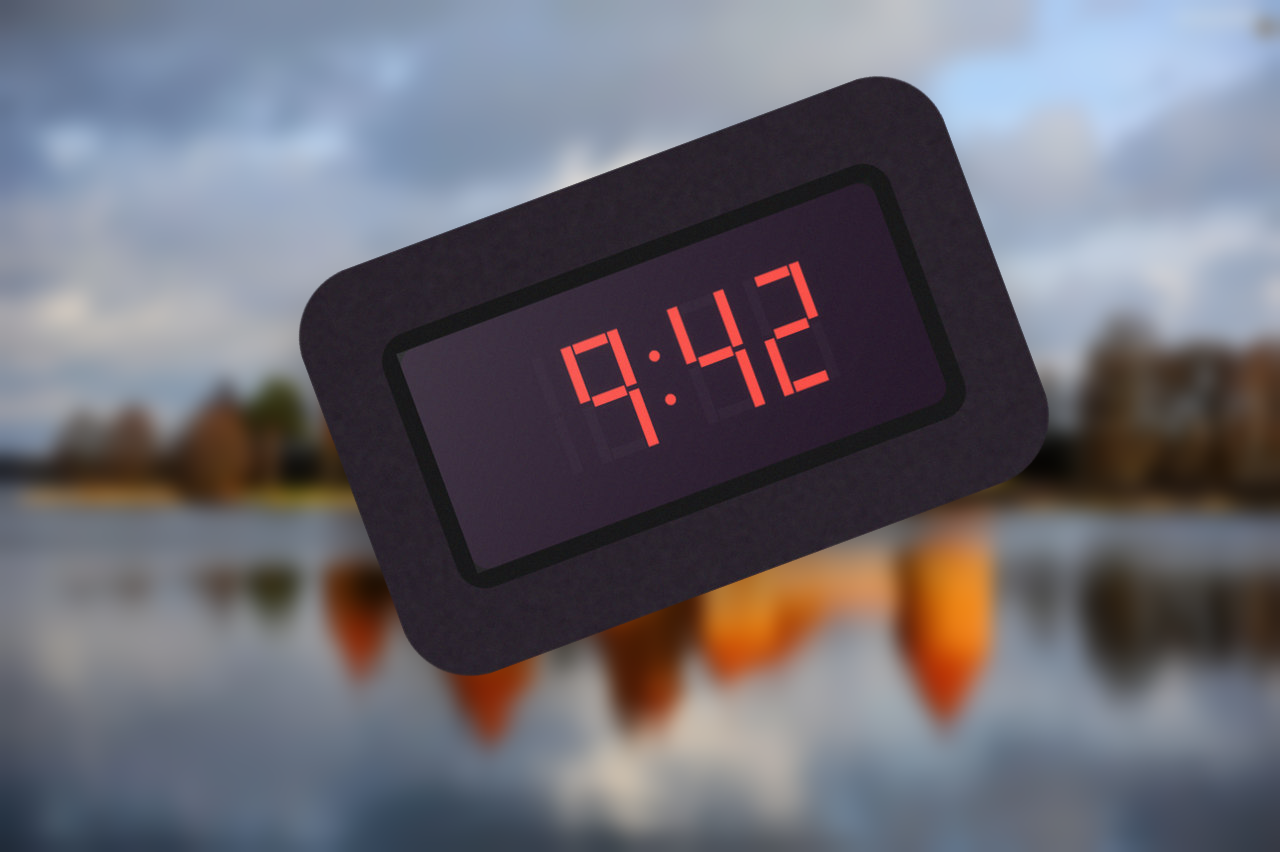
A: 9:42
